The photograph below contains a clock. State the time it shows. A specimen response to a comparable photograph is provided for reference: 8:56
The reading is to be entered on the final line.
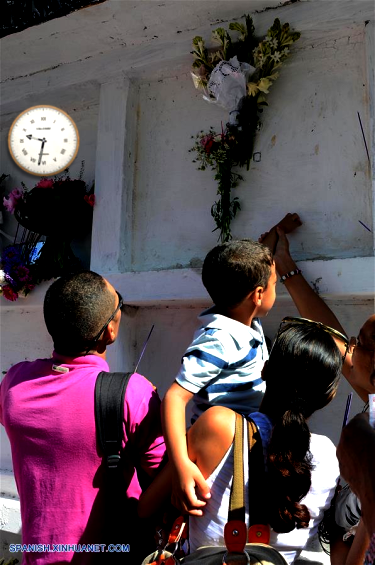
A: 9:32
